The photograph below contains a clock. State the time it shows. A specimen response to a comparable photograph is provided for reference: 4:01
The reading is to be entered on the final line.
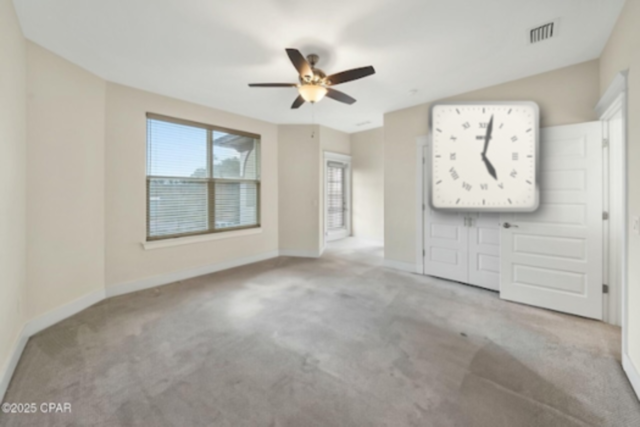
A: 5:02
